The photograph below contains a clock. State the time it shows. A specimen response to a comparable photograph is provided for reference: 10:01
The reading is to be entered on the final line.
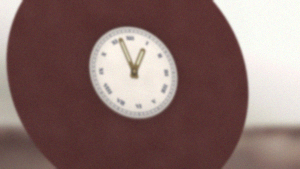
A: 12:57
